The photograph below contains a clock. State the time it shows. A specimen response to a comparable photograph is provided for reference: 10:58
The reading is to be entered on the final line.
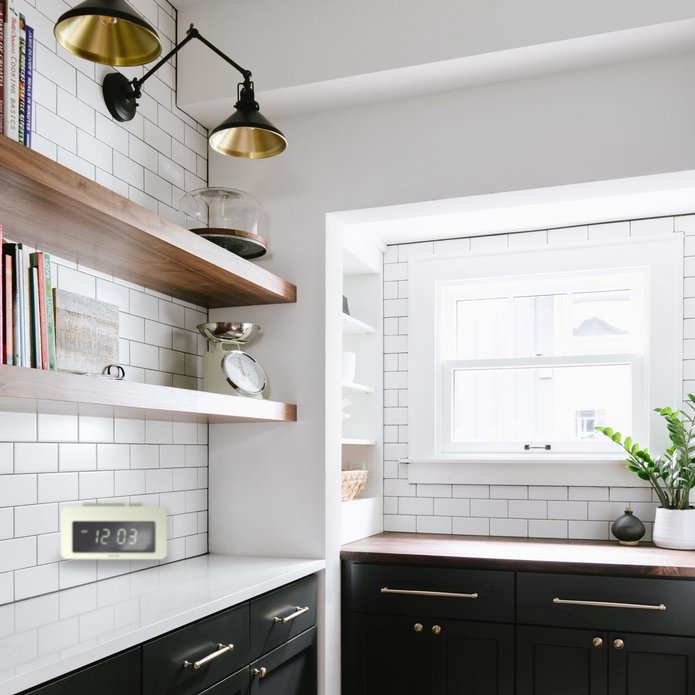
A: 12:03
